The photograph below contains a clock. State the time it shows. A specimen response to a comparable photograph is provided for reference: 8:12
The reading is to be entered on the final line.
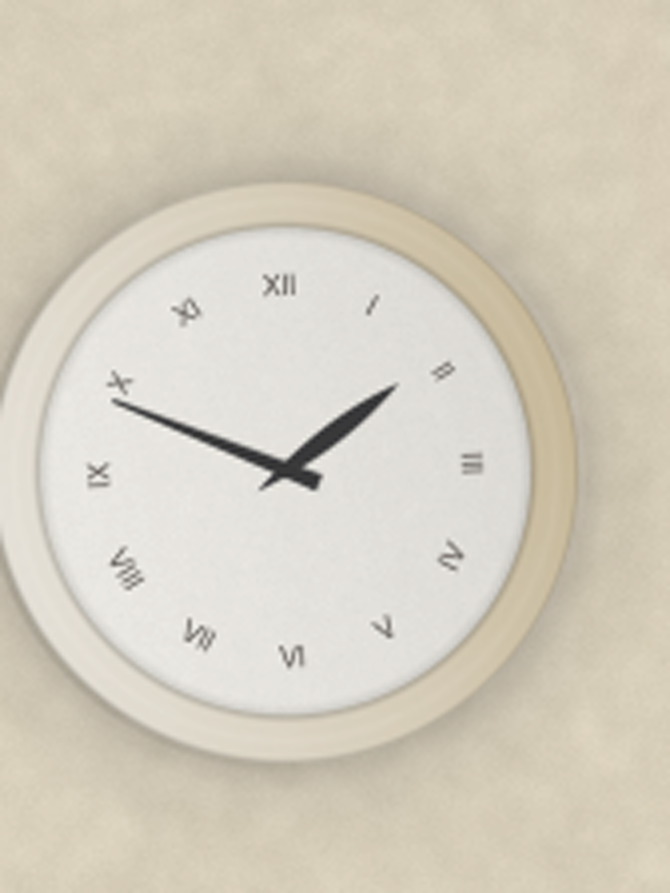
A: 1:49
